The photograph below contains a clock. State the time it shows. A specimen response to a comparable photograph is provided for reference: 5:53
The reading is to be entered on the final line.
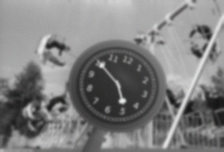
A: 4:50
